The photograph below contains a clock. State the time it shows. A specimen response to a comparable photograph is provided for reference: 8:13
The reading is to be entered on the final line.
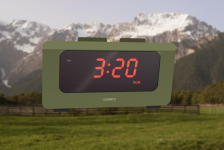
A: 3:20
